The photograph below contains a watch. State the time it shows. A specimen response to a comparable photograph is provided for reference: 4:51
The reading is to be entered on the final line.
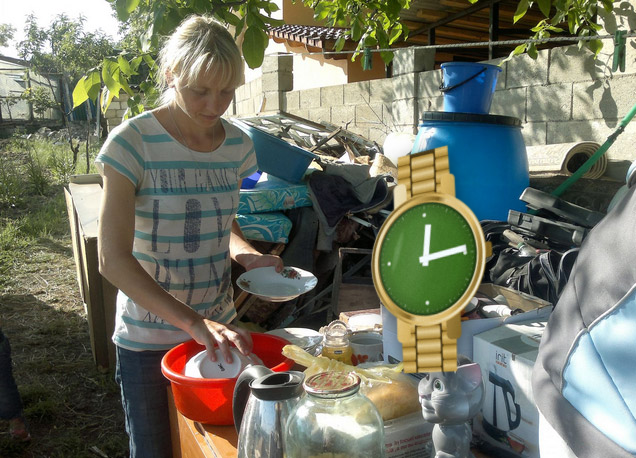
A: 12:14
